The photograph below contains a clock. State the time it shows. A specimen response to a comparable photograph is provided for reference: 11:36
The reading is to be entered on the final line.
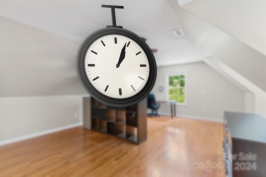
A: 1:04
